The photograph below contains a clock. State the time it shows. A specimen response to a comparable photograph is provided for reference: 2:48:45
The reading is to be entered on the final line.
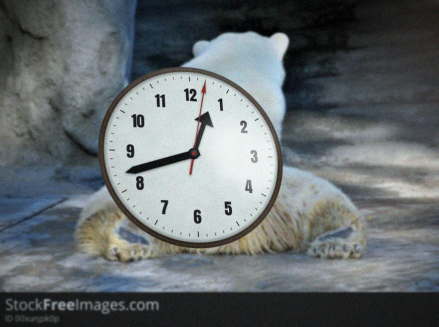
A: 12:42:02
